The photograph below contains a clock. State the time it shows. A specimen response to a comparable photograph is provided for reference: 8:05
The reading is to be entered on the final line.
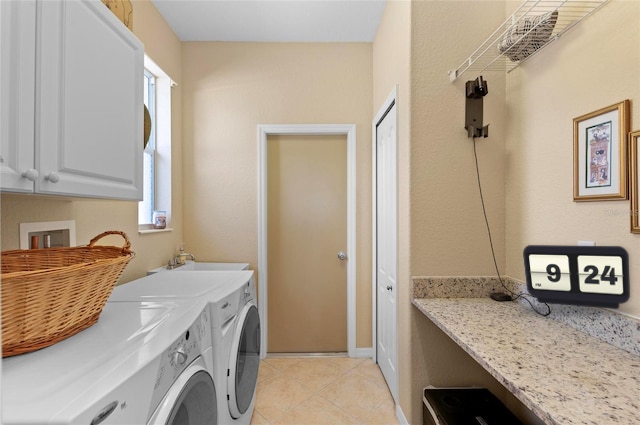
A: 9:24
